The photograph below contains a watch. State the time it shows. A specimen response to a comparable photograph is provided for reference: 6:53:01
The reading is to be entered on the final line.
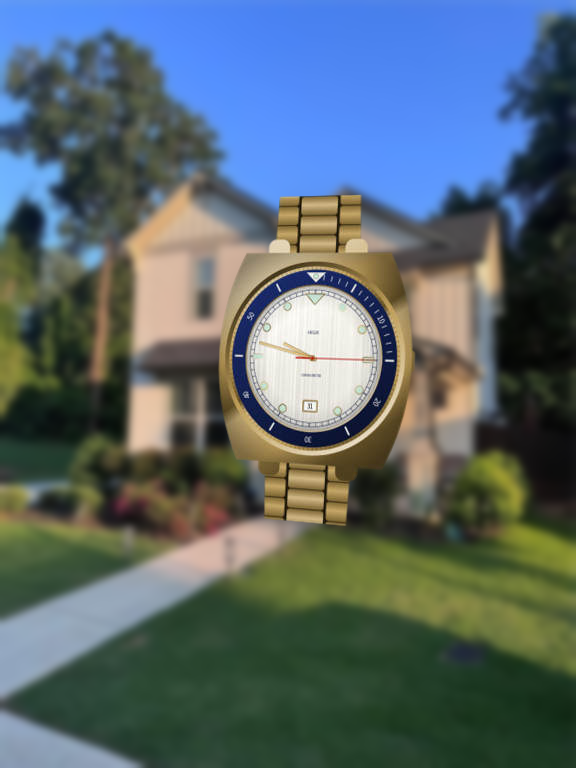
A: 9:47:15
